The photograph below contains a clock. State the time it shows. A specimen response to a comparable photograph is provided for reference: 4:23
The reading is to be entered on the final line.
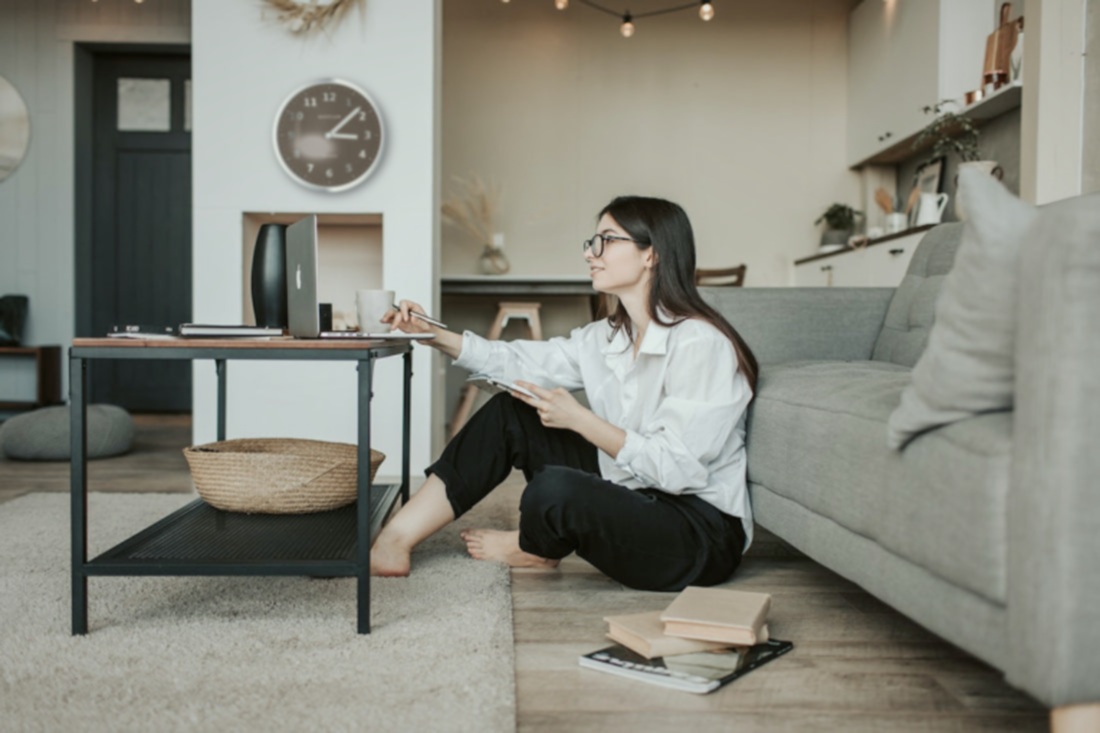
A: 3:08
